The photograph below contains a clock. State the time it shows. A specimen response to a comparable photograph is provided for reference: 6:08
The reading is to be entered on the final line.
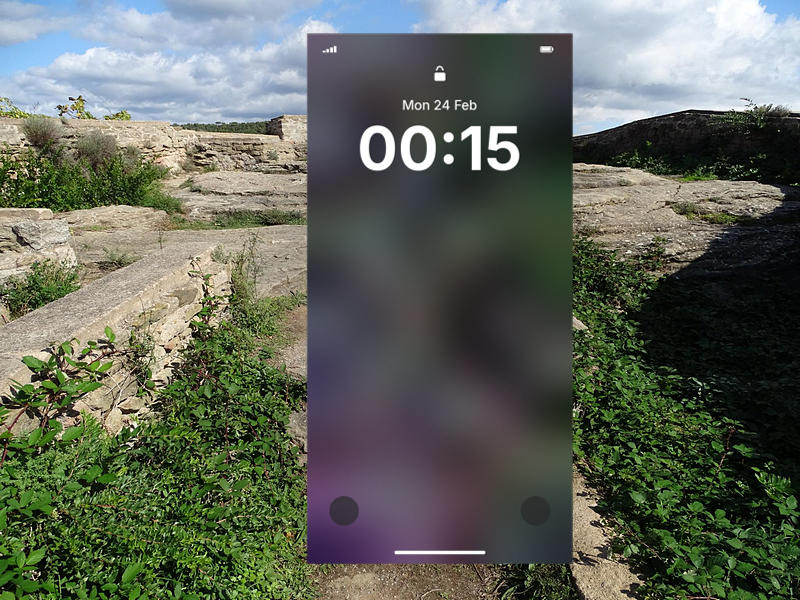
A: 0:15
